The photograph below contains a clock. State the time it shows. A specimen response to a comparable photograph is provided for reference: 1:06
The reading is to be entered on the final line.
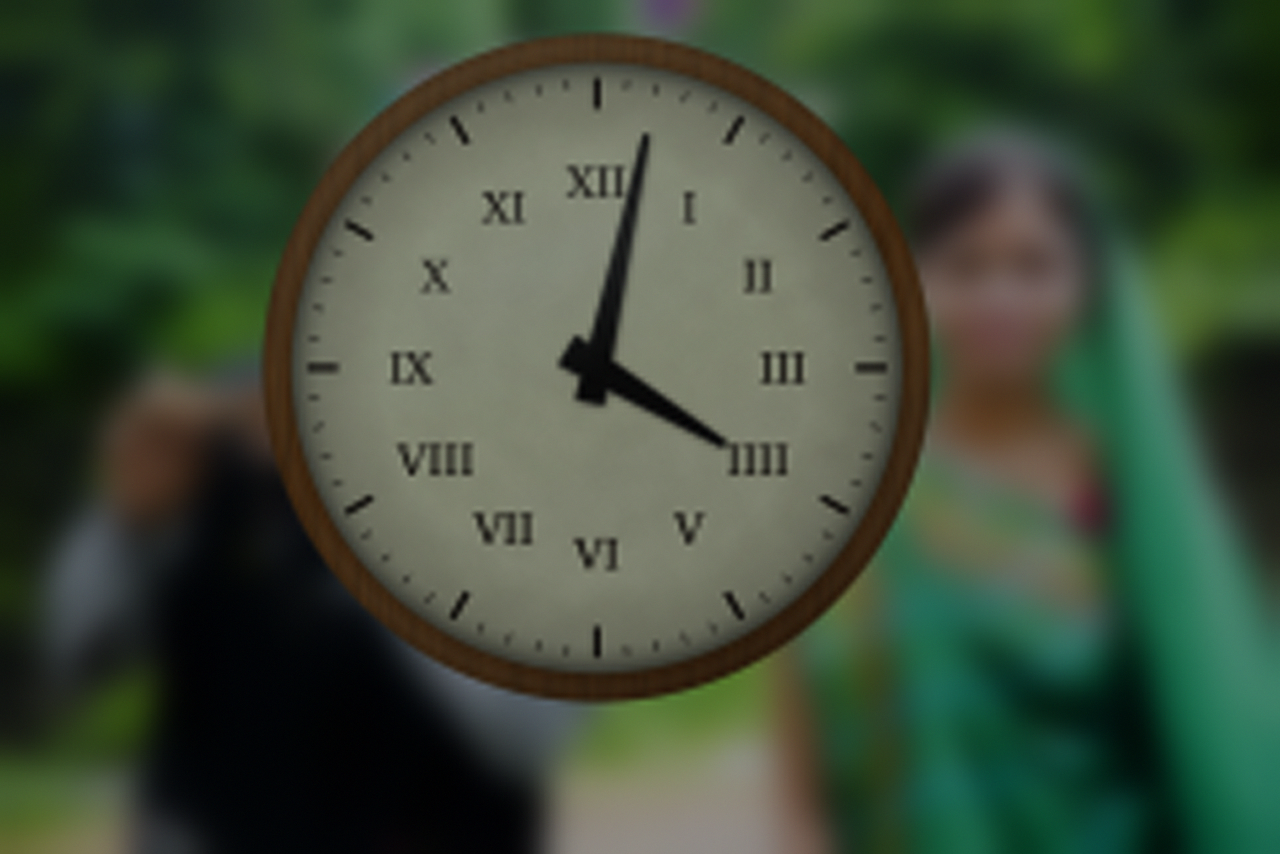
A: 4:02
